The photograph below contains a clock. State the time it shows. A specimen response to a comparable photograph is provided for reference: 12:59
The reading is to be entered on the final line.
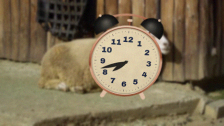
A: 7:42
